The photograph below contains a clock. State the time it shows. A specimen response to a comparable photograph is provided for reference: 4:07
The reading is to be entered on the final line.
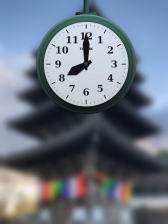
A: 8:00
